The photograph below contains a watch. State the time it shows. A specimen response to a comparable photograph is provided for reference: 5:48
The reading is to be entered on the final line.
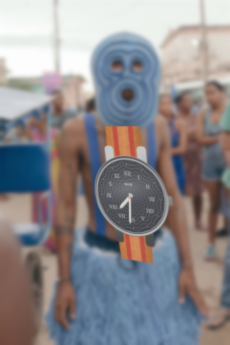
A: 7:31
